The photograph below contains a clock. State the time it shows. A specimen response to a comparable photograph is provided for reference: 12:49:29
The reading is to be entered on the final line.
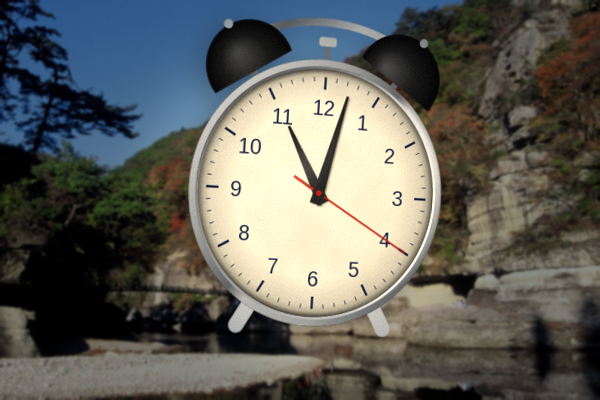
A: 11:02:20
